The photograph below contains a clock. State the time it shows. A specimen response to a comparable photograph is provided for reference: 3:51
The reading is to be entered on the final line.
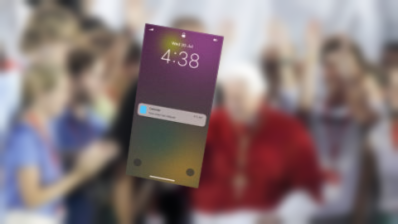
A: 4:38
